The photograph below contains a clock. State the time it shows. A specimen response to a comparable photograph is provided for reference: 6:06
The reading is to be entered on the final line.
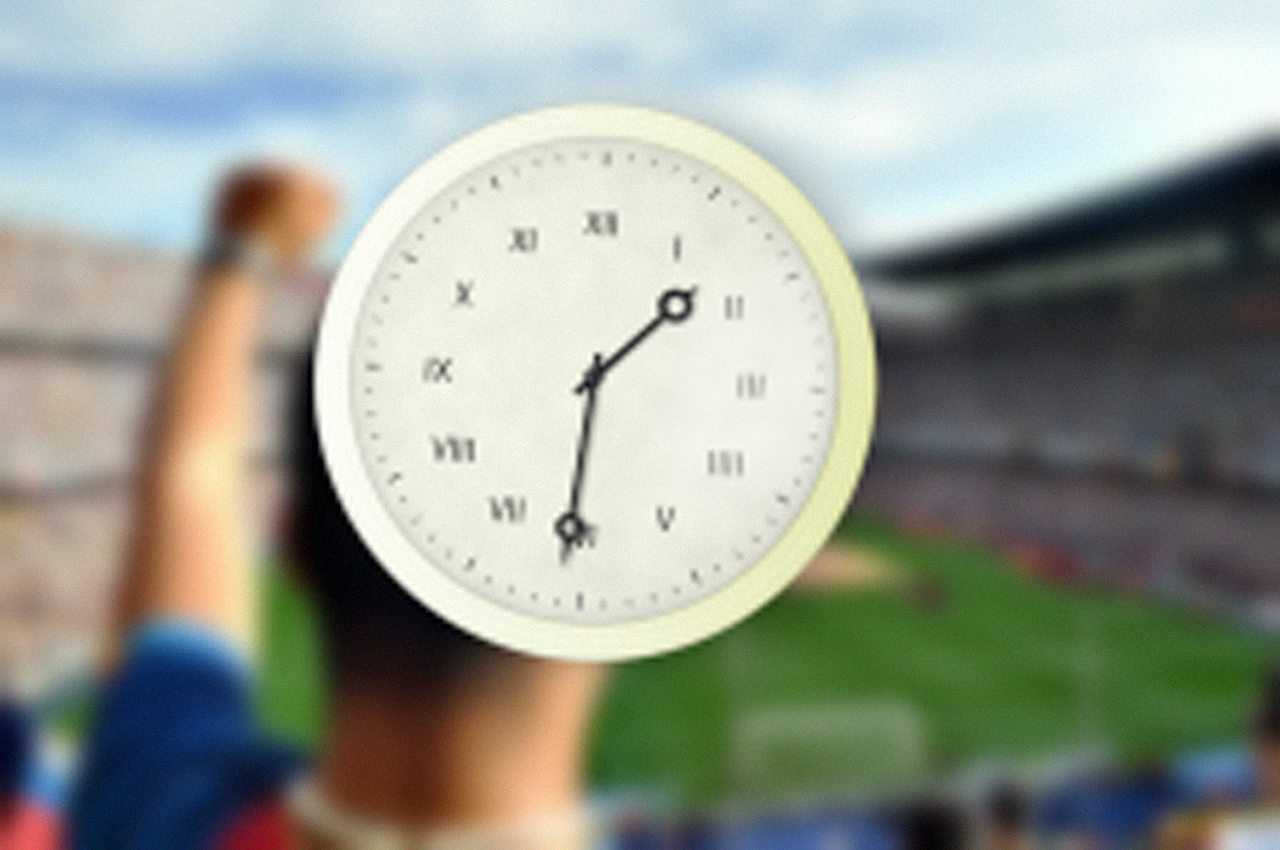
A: 1:31
